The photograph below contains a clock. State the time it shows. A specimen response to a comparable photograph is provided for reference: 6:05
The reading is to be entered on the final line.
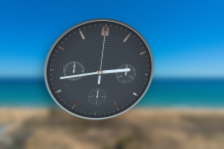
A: 2:43
